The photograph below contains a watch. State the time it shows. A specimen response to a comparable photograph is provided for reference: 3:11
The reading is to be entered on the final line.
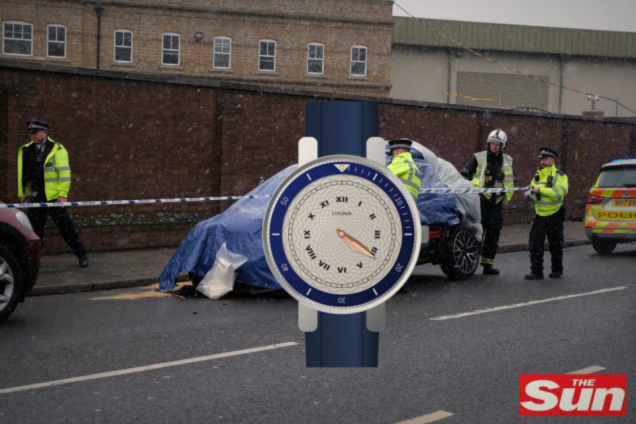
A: 4:21
